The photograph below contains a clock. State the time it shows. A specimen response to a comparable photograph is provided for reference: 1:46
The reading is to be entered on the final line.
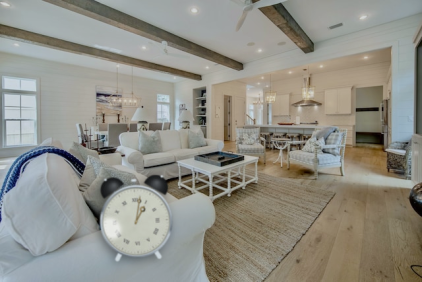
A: 1:02
